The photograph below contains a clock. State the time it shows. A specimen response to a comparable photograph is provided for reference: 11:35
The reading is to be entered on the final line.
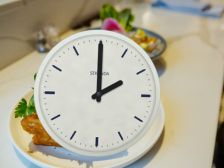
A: 2:00
